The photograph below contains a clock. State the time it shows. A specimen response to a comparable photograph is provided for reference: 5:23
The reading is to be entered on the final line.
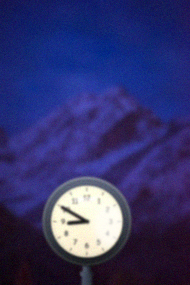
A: 8:50
